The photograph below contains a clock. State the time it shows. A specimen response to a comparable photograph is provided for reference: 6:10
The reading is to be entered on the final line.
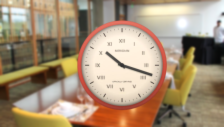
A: 10:18
